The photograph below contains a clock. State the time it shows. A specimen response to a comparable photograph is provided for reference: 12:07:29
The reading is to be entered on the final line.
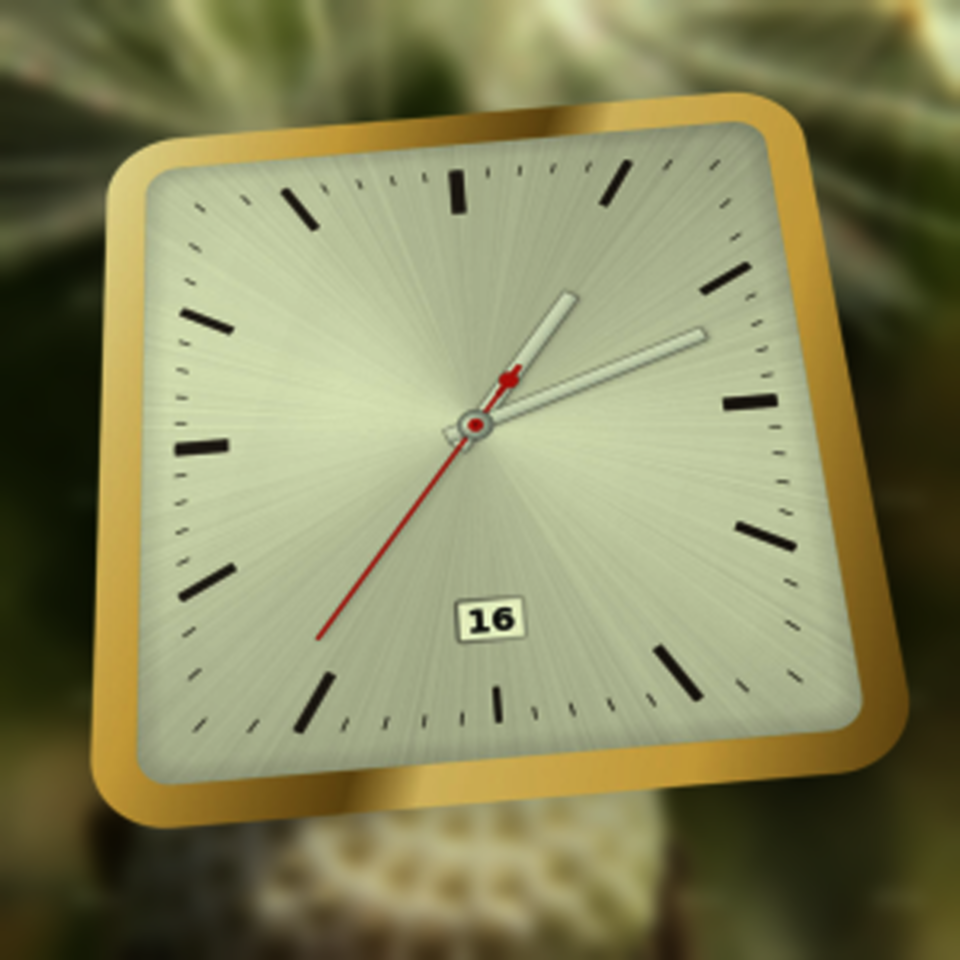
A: 1:11:36
